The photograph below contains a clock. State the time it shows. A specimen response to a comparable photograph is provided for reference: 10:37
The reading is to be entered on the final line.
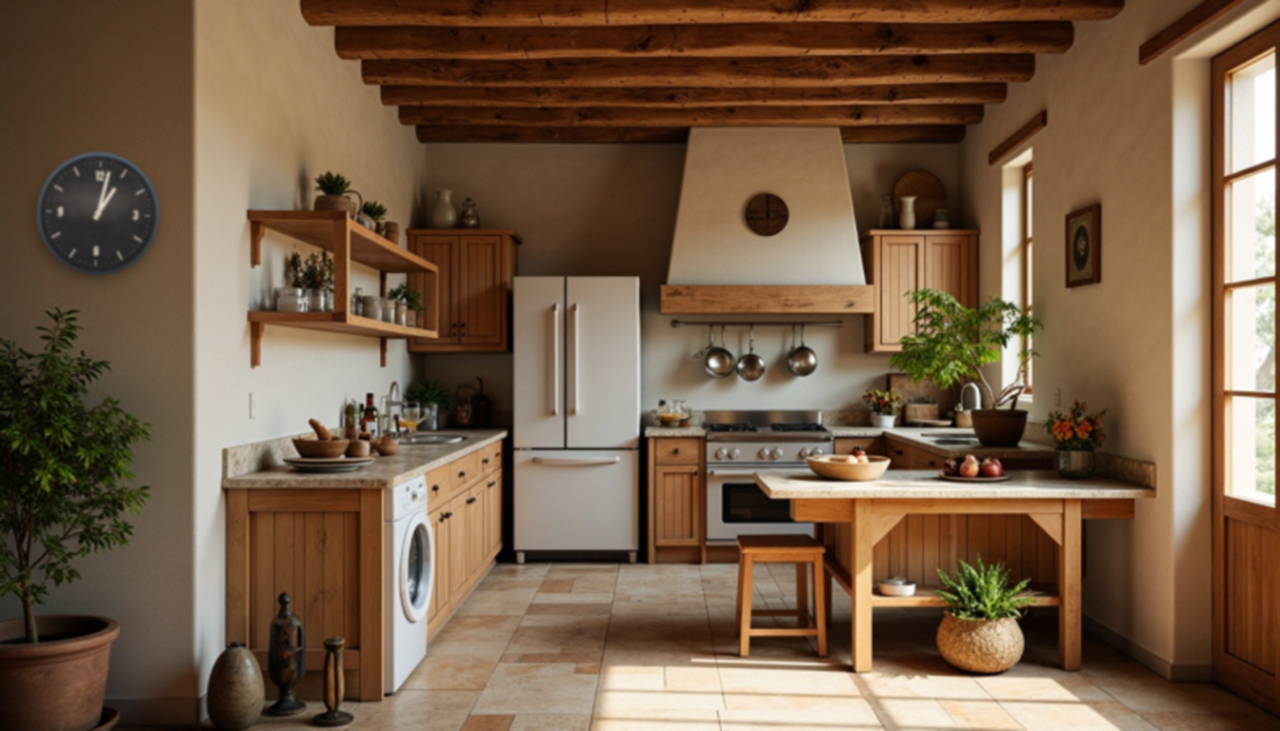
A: 1:02
